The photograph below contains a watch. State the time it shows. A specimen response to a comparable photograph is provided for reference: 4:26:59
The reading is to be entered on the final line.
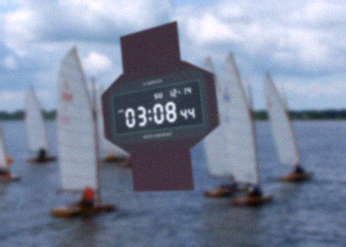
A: 3:08:44
